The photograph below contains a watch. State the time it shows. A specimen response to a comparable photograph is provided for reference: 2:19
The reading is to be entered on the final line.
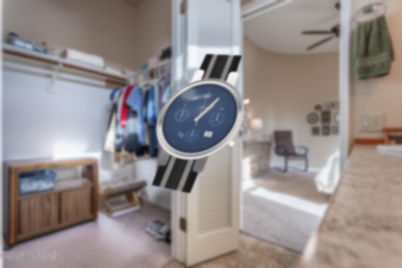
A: 1:05
